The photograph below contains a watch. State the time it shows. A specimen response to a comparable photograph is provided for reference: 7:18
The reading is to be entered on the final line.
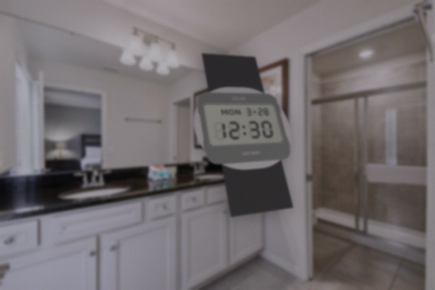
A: 12:30
